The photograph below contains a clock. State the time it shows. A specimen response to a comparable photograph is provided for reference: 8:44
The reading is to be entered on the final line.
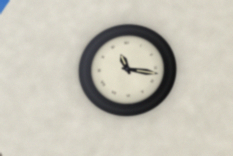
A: 11:17
